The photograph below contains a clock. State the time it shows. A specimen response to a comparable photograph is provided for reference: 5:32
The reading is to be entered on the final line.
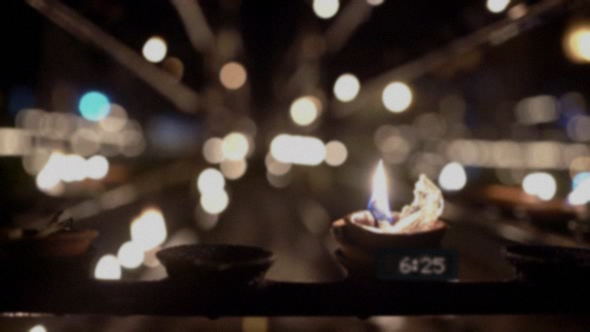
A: 6:25
